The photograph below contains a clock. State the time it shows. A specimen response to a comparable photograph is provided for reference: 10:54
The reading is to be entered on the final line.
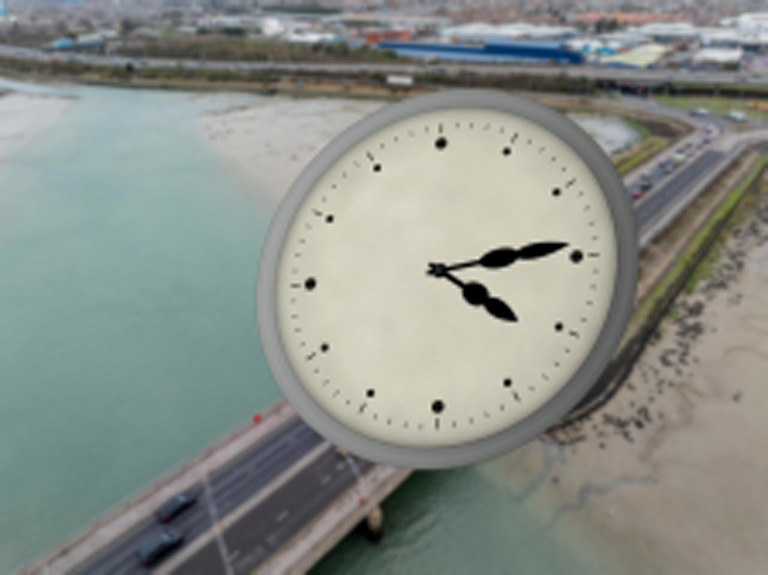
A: 4:14
